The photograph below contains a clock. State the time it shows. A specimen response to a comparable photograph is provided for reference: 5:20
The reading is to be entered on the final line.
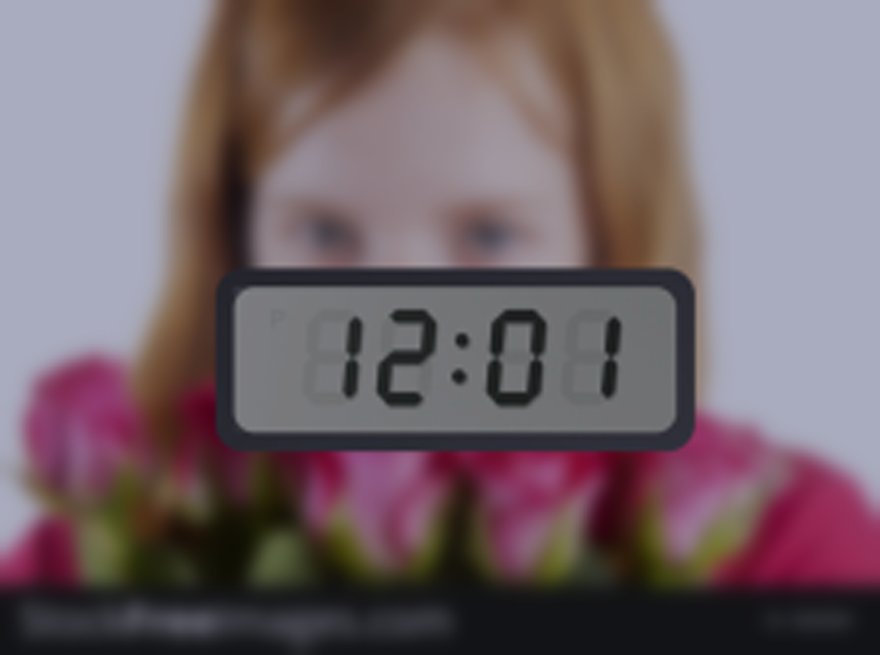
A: 12:01
